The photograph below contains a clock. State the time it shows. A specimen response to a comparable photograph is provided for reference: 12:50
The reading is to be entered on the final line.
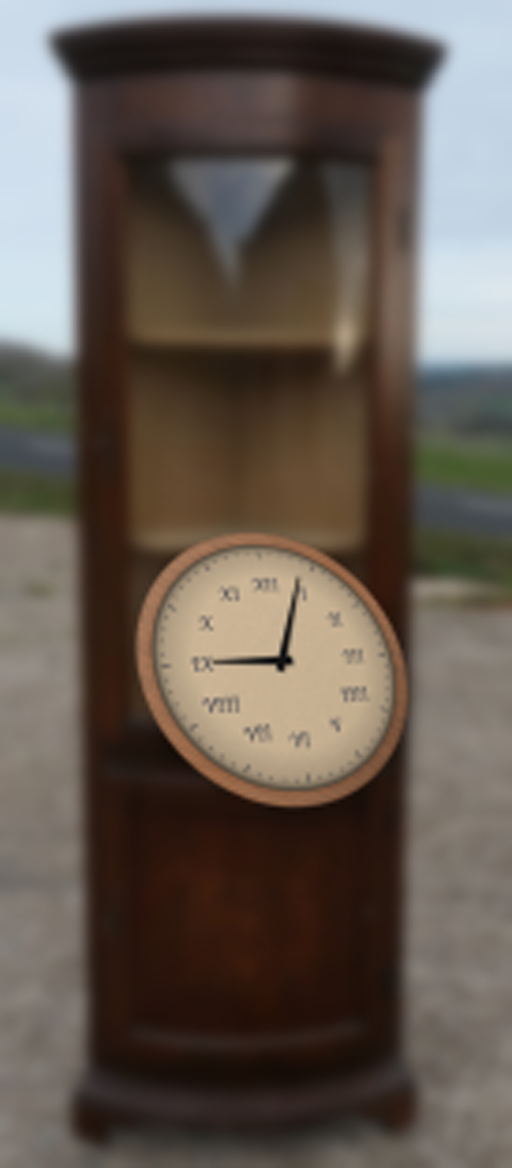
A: 9:04
